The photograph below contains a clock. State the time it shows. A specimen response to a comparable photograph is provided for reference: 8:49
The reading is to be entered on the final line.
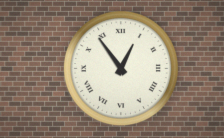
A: 12:54
